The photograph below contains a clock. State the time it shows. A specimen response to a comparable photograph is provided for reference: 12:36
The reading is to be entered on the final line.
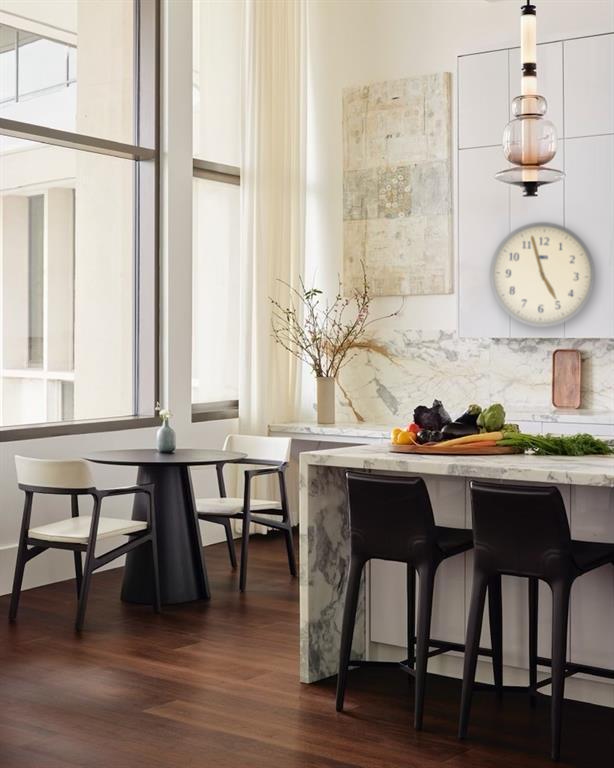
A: 4:57
